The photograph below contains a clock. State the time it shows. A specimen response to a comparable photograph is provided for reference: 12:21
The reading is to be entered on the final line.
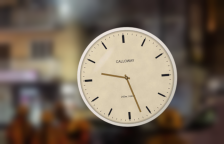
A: 9:27
